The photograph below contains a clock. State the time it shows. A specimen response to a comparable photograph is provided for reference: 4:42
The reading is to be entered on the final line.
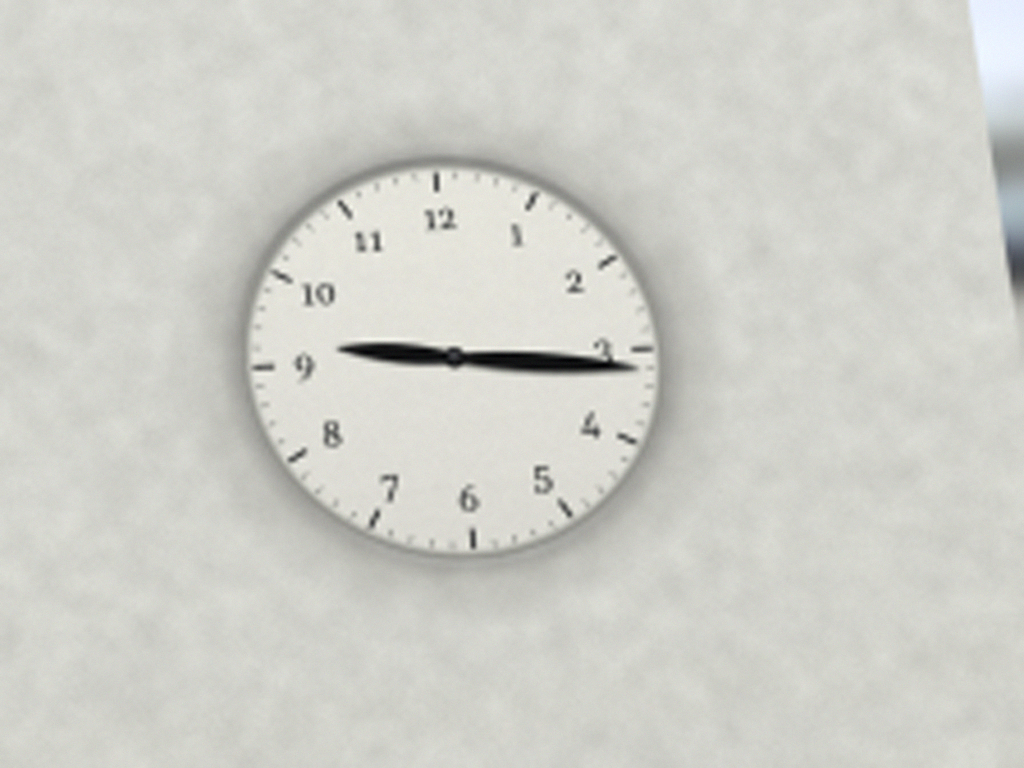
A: 9:16
